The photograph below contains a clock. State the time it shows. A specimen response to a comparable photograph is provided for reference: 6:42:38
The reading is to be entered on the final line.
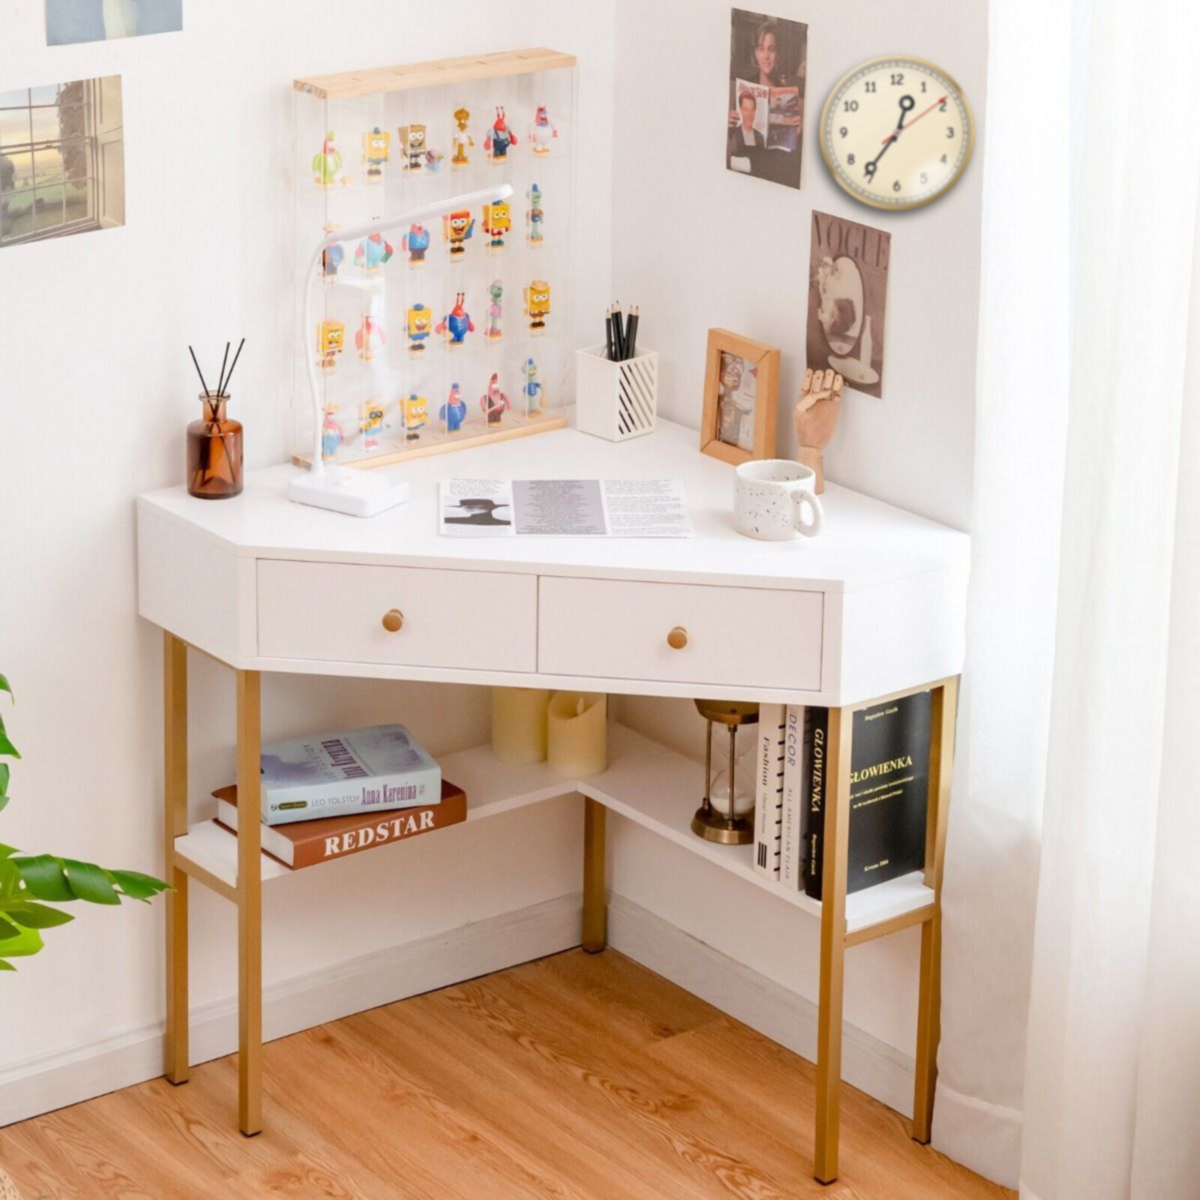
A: 12:36:09
